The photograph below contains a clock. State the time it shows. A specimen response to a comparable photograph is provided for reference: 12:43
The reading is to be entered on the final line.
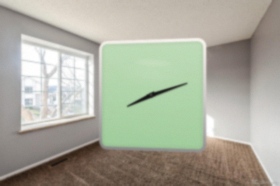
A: 8:12
